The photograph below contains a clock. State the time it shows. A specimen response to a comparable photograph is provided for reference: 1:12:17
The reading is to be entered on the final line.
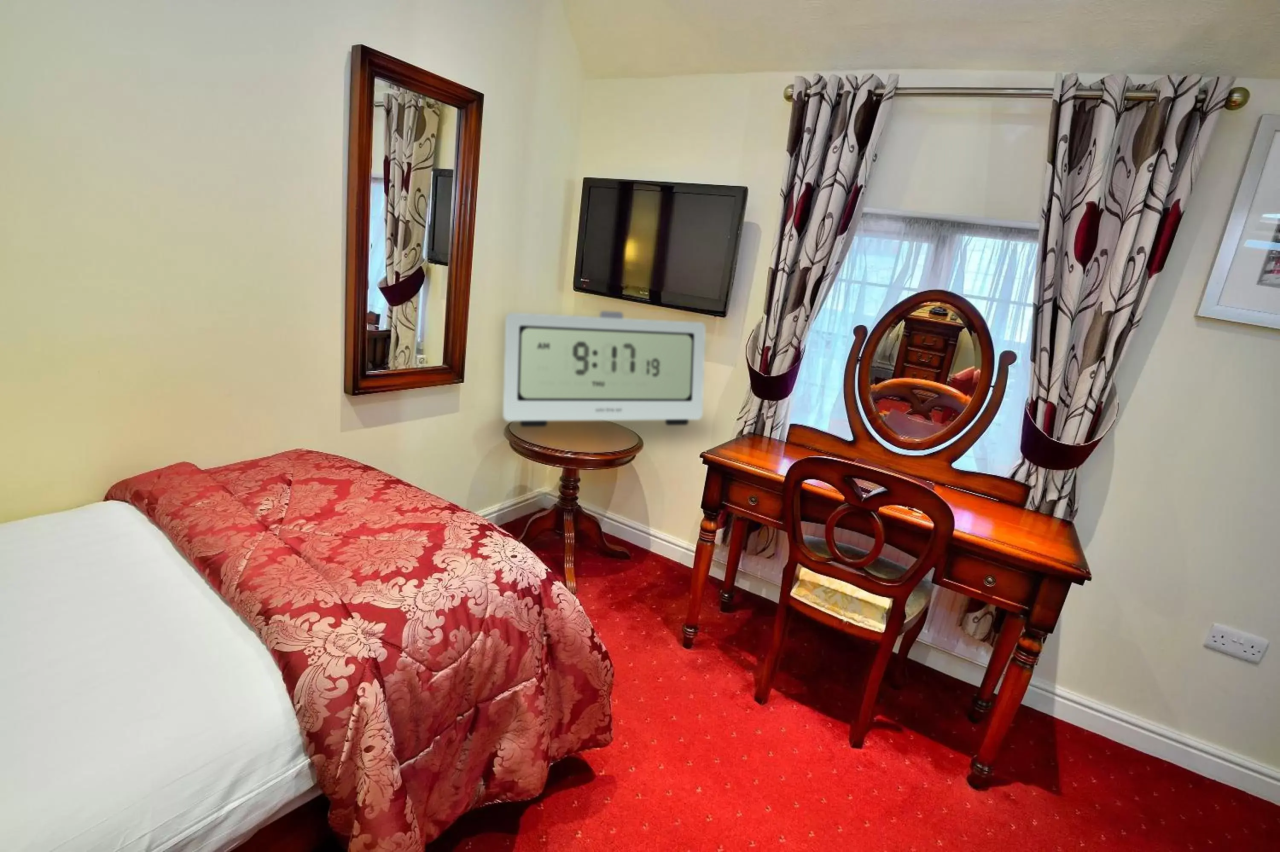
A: 9:17:19
